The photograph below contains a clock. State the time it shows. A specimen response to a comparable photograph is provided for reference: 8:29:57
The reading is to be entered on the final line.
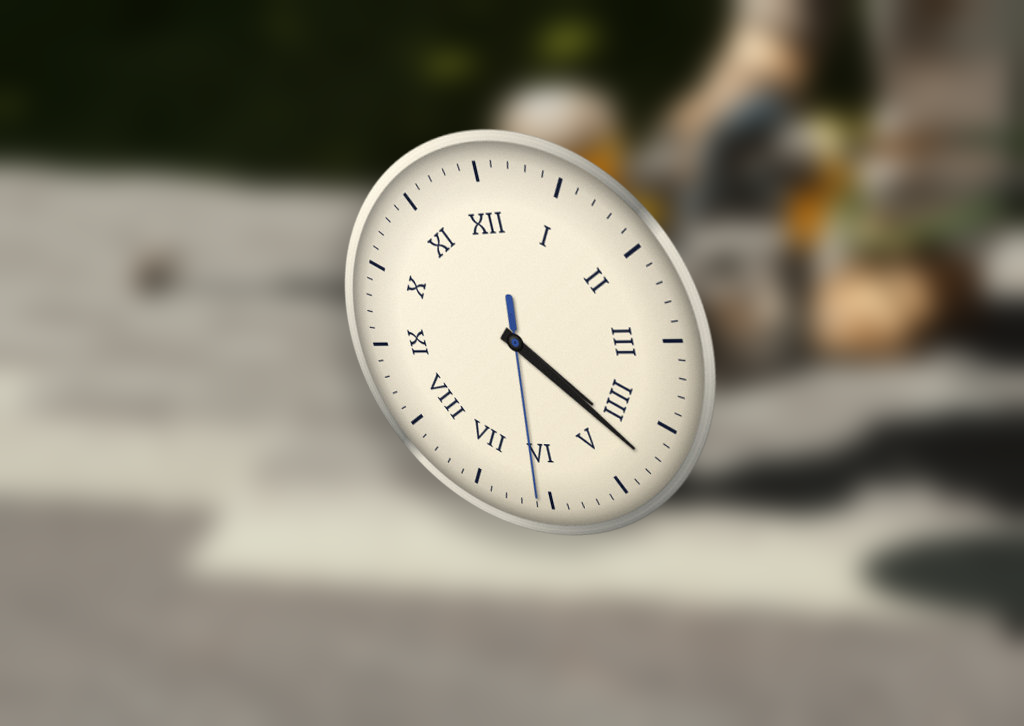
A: 4:22:31
